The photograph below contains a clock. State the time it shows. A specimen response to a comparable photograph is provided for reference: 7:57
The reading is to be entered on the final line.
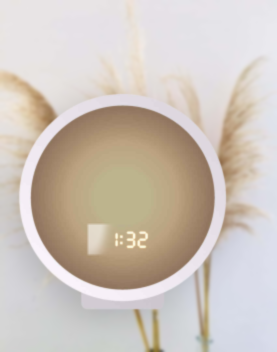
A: 1:32
